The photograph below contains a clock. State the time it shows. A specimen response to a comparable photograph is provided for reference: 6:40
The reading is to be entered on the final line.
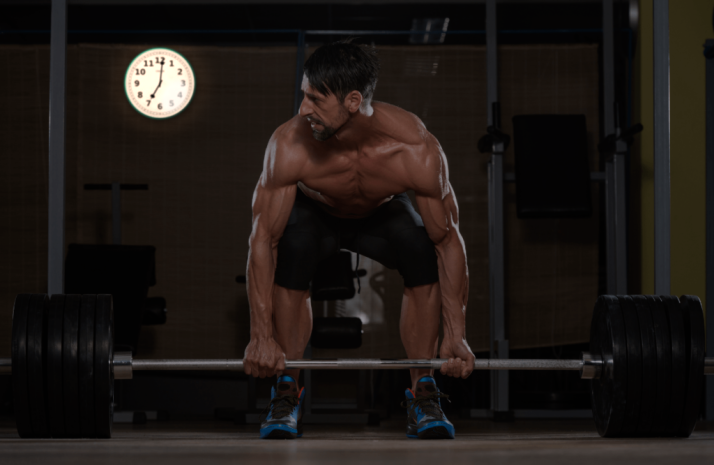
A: 7:01
